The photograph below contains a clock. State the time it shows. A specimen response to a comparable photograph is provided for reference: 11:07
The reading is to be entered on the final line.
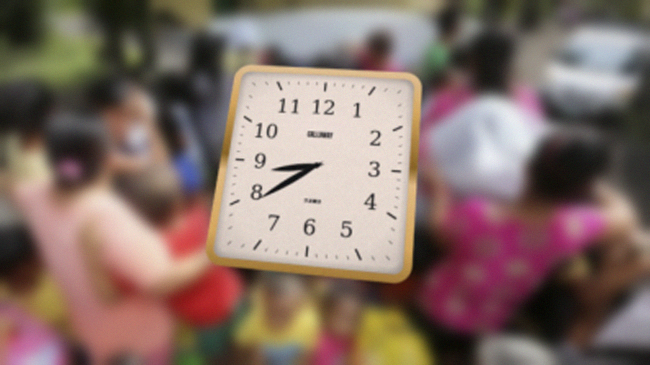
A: 8:39
